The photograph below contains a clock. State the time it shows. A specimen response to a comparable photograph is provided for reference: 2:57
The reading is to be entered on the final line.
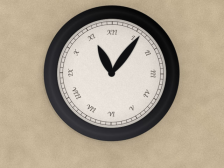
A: 11:06
